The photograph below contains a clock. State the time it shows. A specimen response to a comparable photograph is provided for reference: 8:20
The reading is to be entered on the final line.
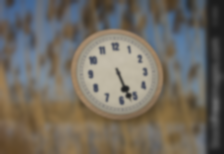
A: 5:27
